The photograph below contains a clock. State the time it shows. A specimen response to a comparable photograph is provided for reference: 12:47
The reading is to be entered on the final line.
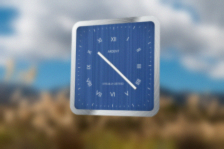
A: 10:22
